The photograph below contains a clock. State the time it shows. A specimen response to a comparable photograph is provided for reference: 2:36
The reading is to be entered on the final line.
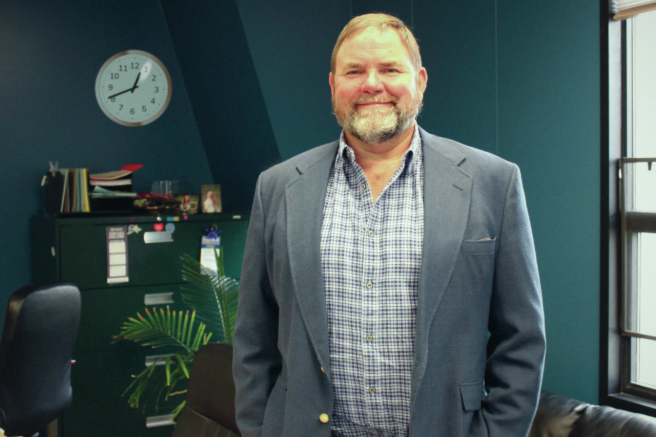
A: 12:41
